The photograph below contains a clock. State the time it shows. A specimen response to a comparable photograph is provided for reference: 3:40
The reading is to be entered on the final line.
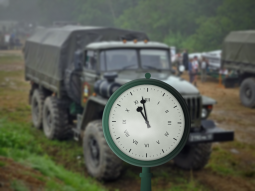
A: 10:58
